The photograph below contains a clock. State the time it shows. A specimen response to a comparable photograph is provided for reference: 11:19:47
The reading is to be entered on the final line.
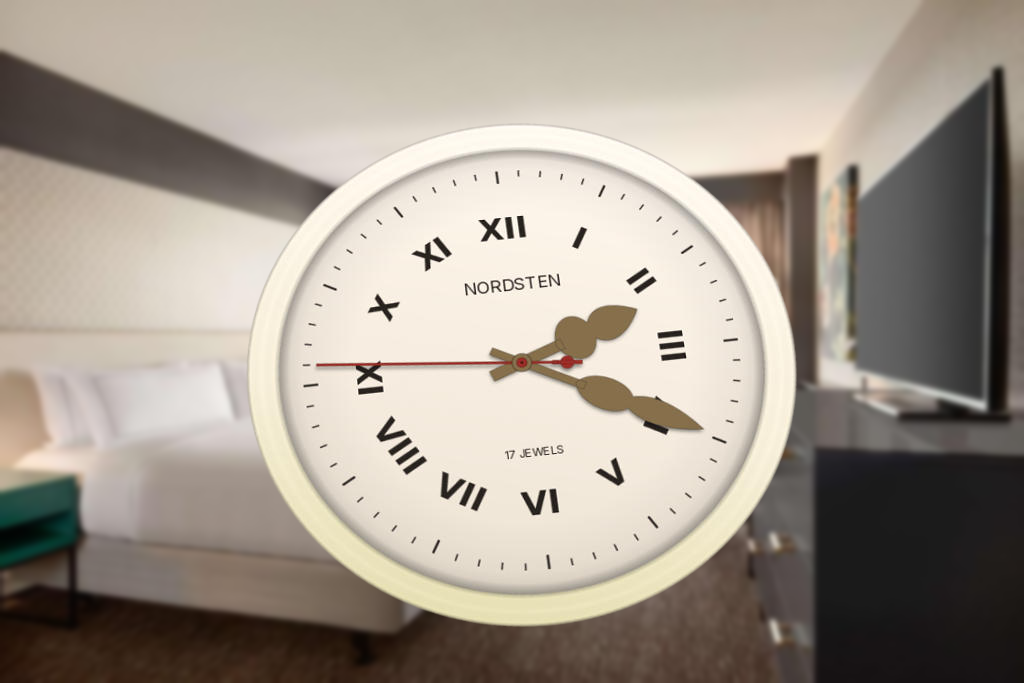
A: 2:19:46
